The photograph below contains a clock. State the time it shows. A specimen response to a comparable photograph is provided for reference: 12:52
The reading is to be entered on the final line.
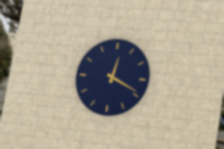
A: 12:19
